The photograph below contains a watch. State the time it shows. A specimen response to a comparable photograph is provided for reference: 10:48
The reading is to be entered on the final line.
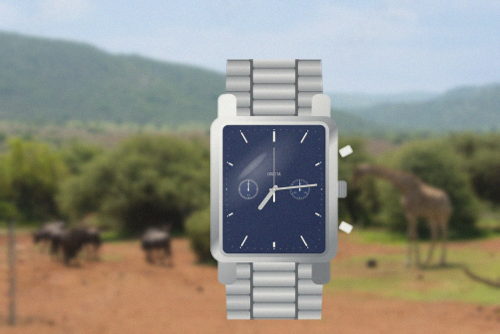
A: 7:14
